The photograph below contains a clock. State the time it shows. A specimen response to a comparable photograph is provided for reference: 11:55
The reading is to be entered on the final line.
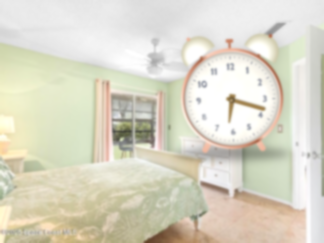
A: 6:18
